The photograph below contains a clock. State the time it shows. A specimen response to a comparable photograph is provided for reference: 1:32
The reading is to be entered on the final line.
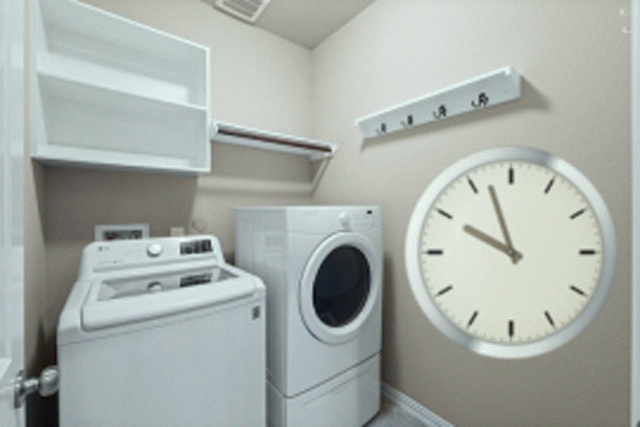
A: 9:57
